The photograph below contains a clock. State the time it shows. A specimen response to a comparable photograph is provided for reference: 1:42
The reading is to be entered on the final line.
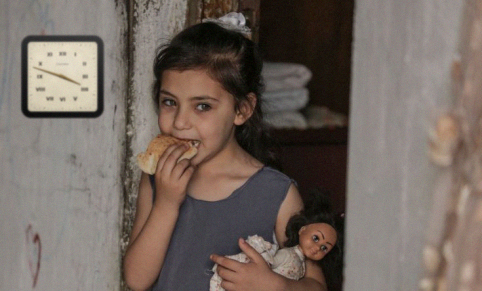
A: 3:48
